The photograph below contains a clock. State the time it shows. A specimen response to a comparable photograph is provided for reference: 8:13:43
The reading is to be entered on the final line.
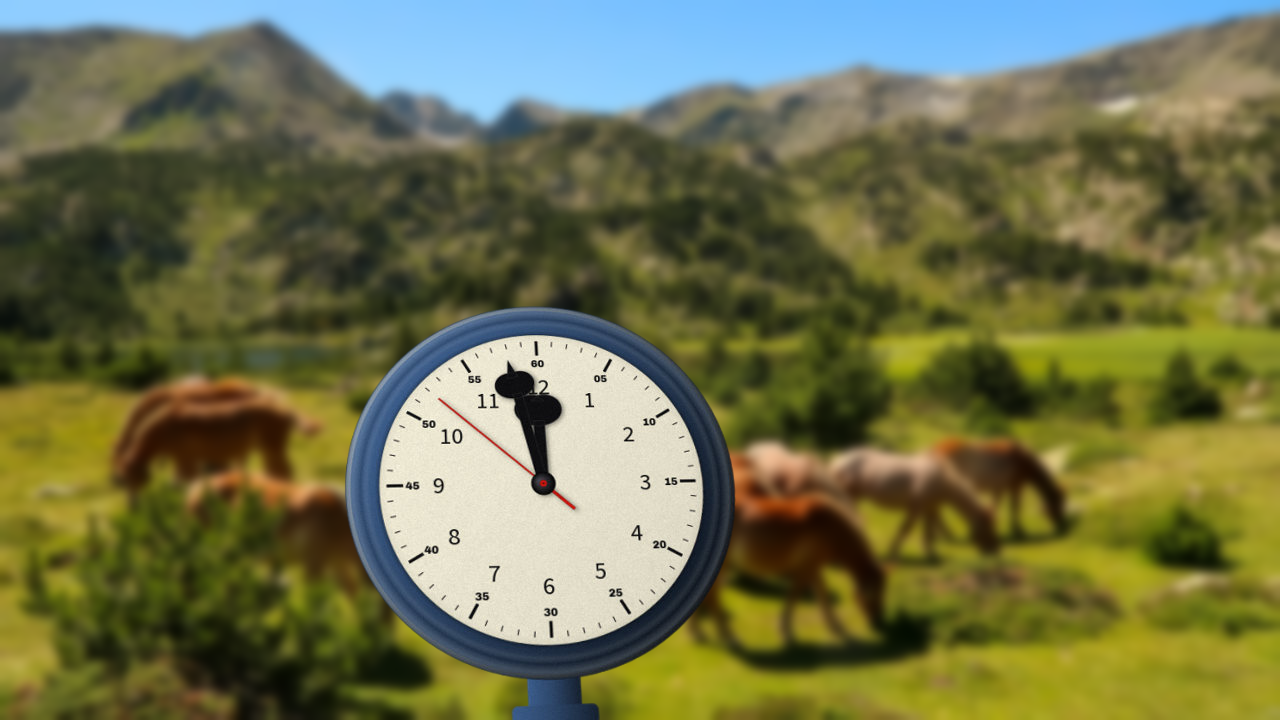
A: 11:57:52
